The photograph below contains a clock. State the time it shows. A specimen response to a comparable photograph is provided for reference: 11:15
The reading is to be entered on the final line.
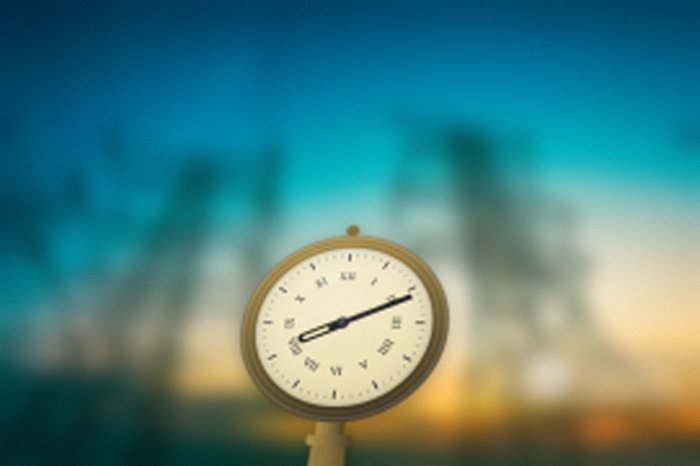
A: 8:11
